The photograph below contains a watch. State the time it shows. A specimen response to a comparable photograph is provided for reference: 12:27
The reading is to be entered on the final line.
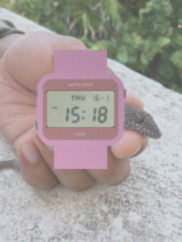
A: 15:18
